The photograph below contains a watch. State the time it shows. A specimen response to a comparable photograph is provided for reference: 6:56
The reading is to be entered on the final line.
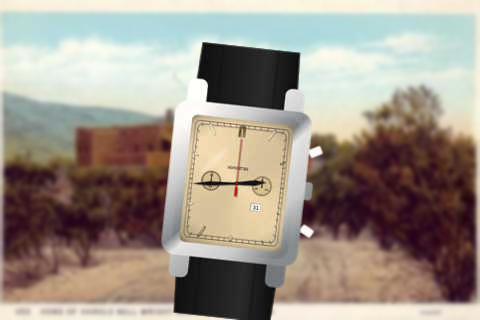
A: 2:44
